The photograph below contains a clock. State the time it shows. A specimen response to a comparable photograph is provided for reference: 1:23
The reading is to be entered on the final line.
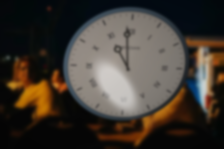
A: 10:59
